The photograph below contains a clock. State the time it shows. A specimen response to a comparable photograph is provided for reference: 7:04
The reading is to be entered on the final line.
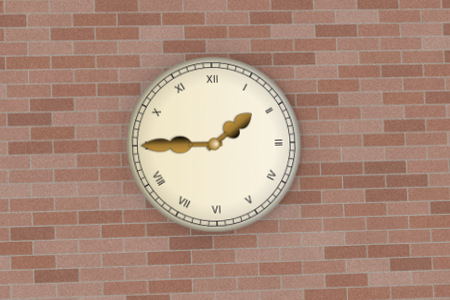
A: 1:45
